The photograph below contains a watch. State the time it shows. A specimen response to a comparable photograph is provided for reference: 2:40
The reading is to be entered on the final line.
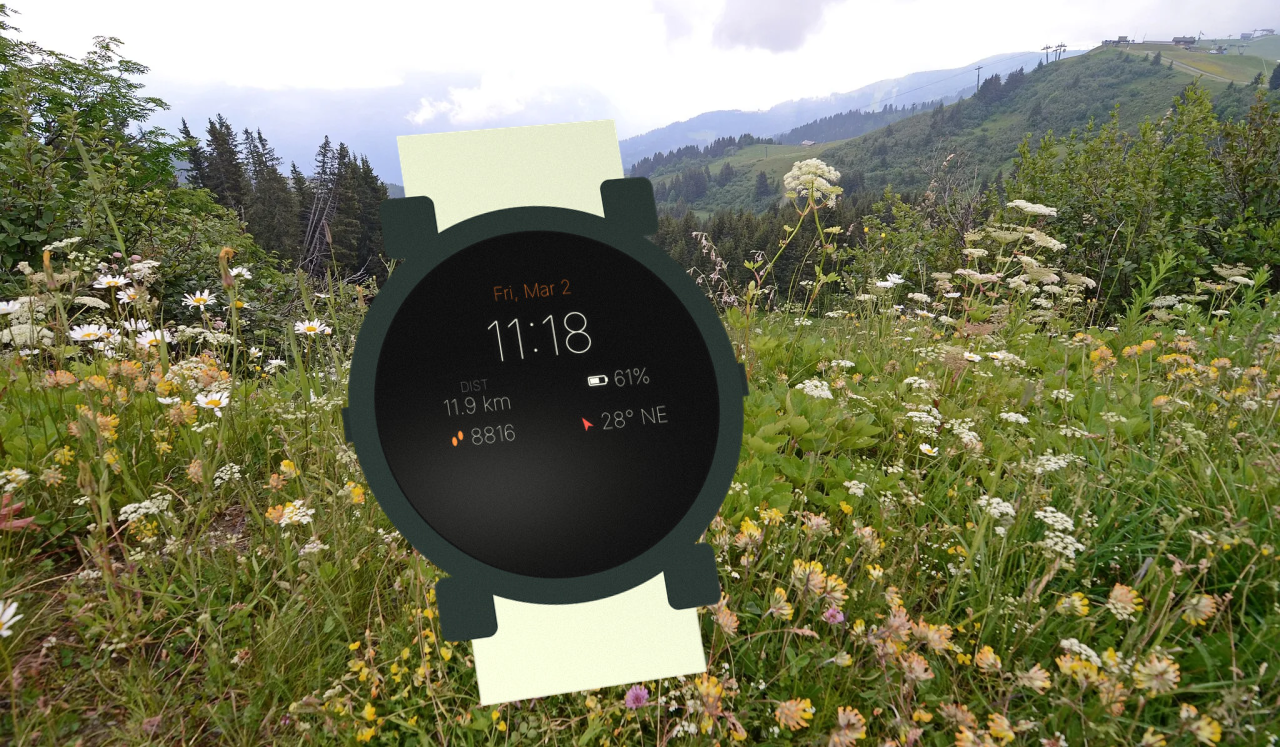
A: 11:18
